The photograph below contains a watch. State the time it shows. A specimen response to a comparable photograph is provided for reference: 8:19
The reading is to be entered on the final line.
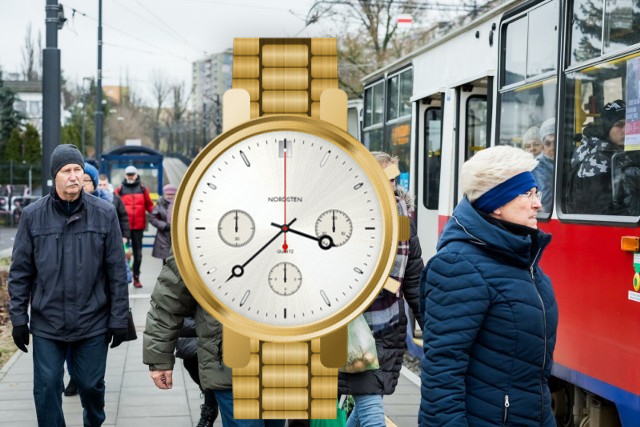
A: 3:38
